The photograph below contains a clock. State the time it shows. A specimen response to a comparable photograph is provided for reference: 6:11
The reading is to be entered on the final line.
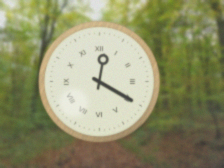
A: 12:20
